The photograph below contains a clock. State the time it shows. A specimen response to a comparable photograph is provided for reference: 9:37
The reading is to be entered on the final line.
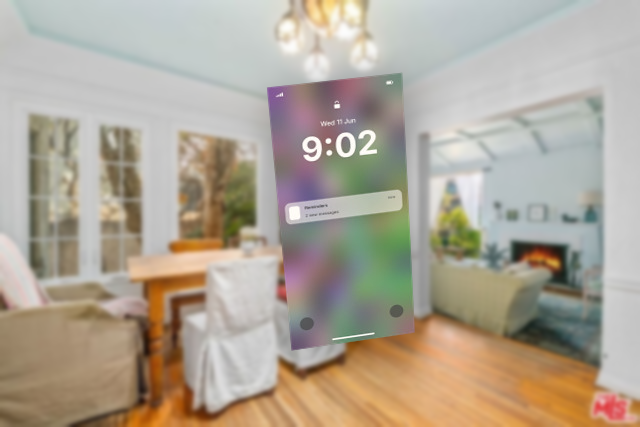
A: 9:02
